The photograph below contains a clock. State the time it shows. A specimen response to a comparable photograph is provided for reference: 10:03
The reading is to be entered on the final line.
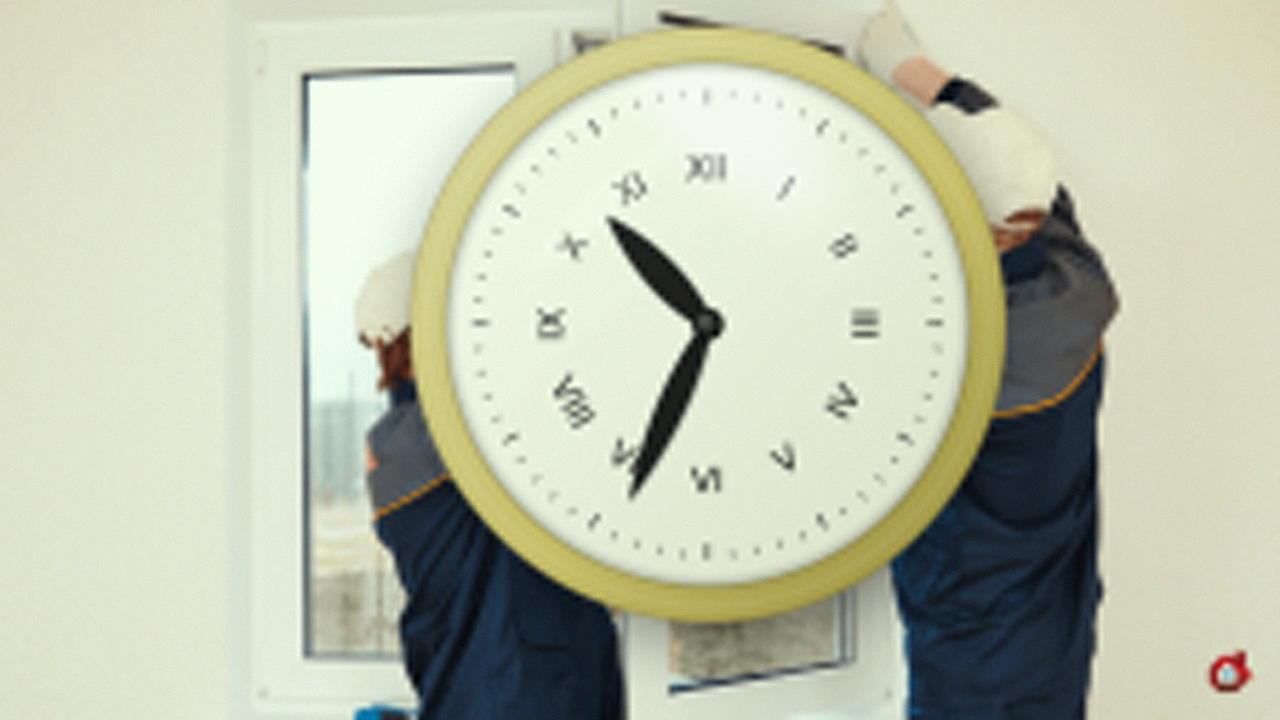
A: 10:34
